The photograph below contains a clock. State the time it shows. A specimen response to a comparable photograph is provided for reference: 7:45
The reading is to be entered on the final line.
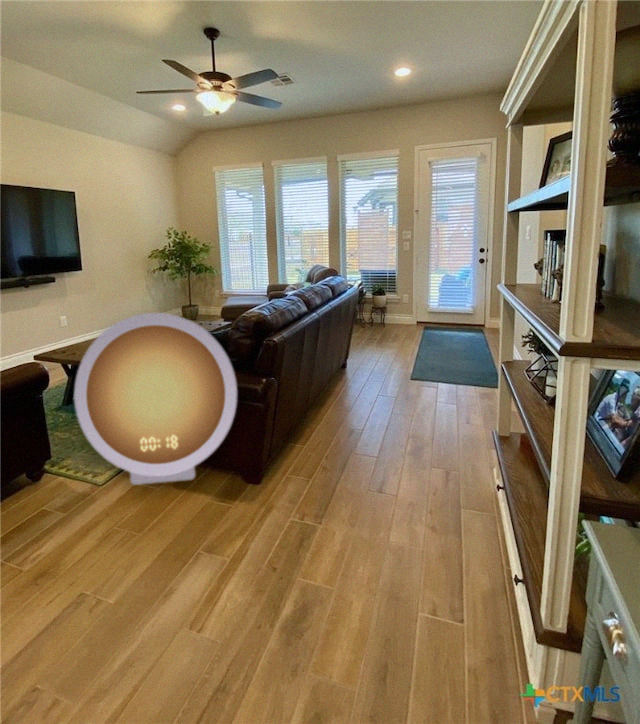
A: 0:18
